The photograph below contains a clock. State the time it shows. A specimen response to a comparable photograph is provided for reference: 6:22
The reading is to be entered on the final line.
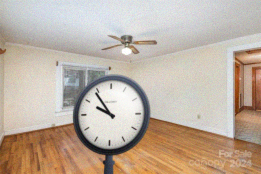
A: 9:54
